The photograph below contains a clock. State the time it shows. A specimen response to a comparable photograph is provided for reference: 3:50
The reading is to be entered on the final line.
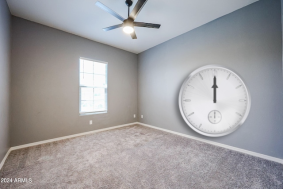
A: 12:00
